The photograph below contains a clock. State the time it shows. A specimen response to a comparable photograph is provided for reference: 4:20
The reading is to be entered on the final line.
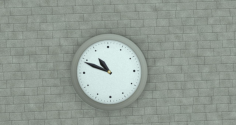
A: 10:49
